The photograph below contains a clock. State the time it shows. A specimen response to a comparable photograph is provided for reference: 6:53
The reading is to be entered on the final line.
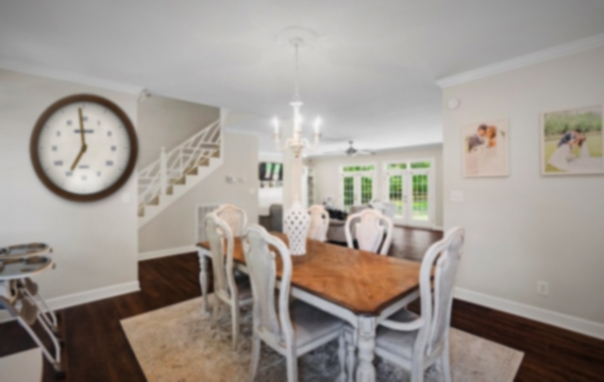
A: 6:59
